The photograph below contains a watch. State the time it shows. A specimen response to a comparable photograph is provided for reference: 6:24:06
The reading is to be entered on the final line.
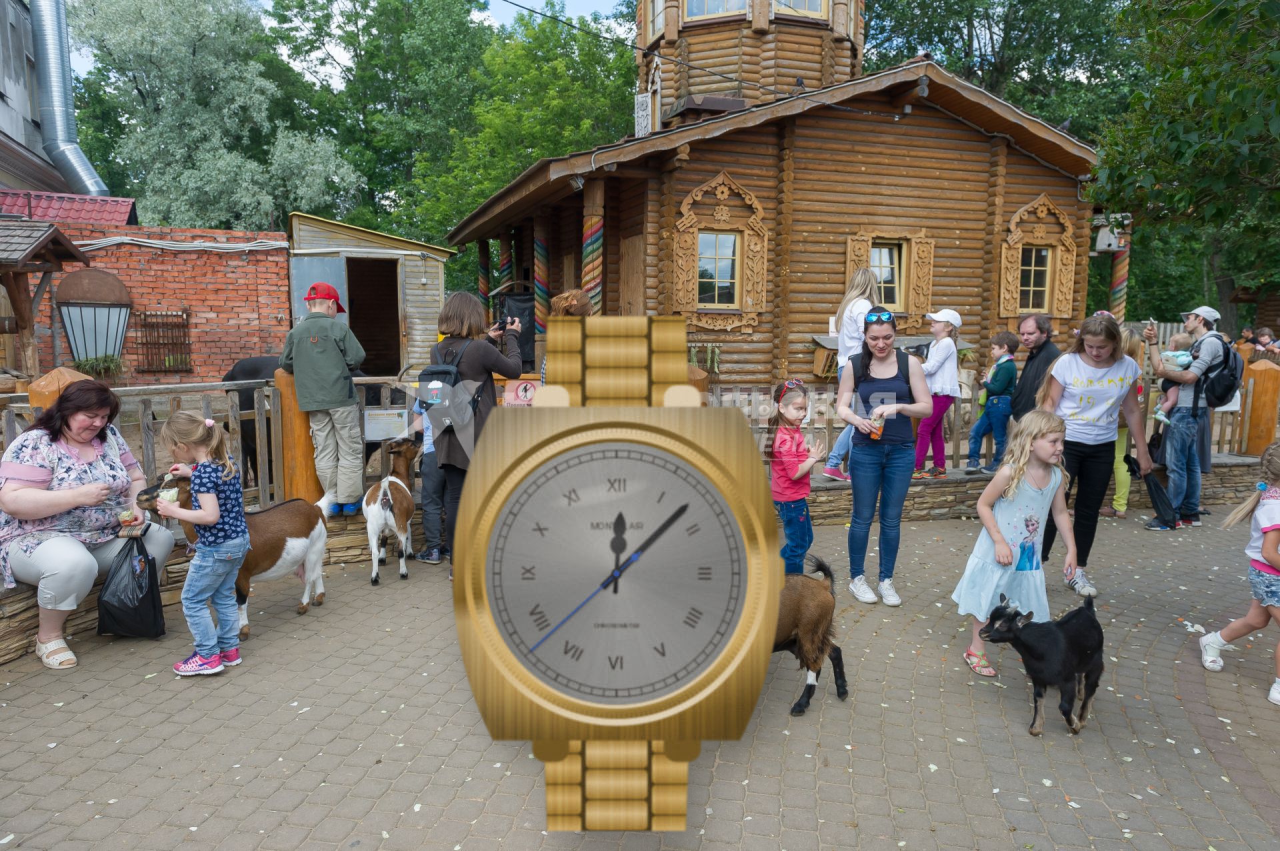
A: 12:07:38
